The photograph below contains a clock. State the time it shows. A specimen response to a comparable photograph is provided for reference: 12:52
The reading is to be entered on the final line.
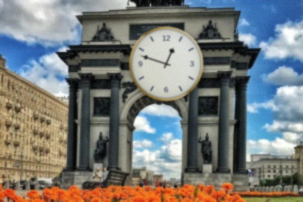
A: 12:48
